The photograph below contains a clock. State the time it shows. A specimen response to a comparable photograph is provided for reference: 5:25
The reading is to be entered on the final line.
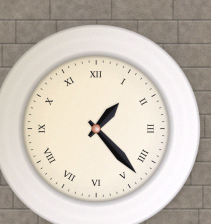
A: 1:23
